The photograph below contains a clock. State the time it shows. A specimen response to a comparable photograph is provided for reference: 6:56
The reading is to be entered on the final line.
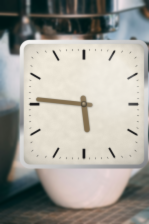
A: 5:46
